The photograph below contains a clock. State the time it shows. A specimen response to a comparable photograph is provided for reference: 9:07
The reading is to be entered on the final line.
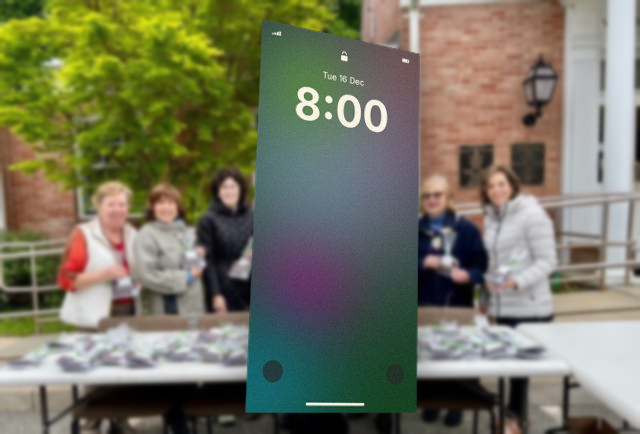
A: 8:00
